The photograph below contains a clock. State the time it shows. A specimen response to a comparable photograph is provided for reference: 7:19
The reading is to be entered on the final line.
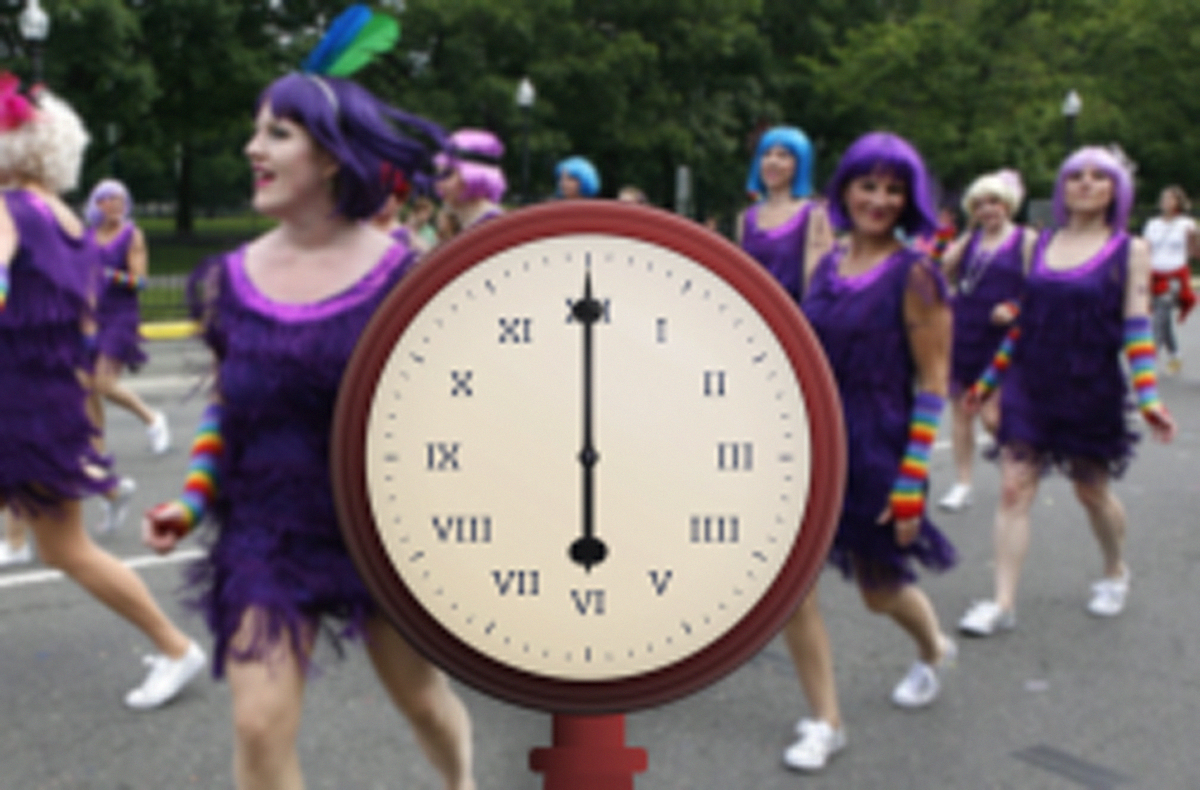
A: 6:00
